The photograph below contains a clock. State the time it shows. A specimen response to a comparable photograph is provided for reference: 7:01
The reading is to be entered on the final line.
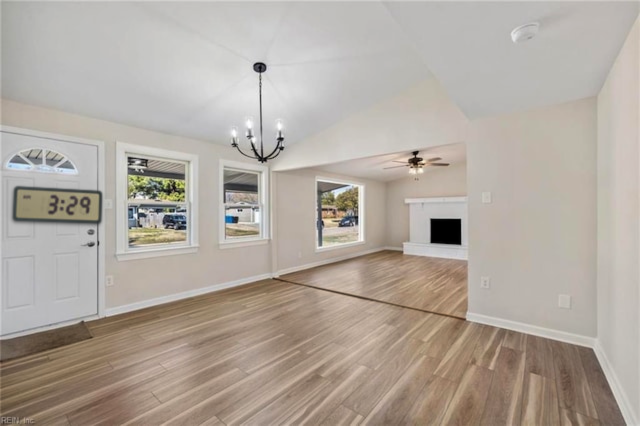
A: 3:29
